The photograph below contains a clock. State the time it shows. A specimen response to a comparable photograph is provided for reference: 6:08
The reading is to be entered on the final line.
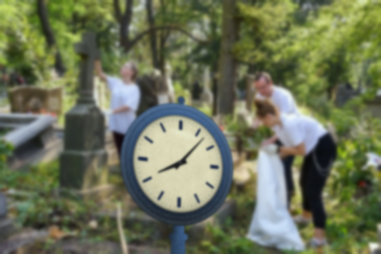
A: 8:07
